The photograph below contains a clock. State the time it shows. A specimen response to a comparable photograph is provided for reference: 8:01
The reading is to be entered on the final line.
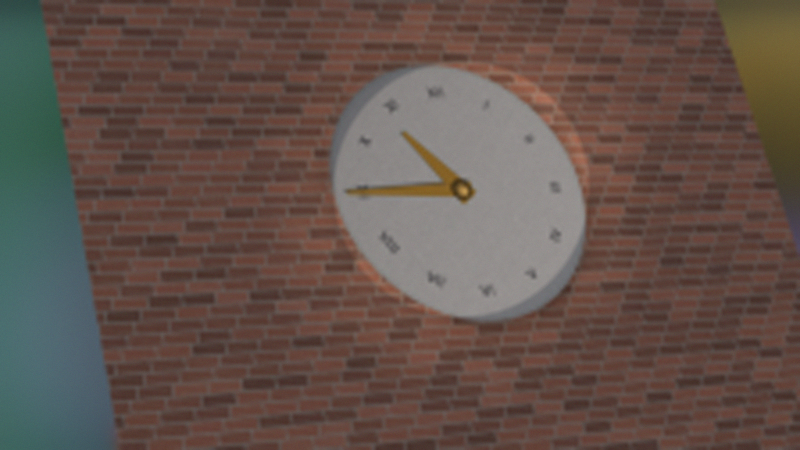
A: 10:45
